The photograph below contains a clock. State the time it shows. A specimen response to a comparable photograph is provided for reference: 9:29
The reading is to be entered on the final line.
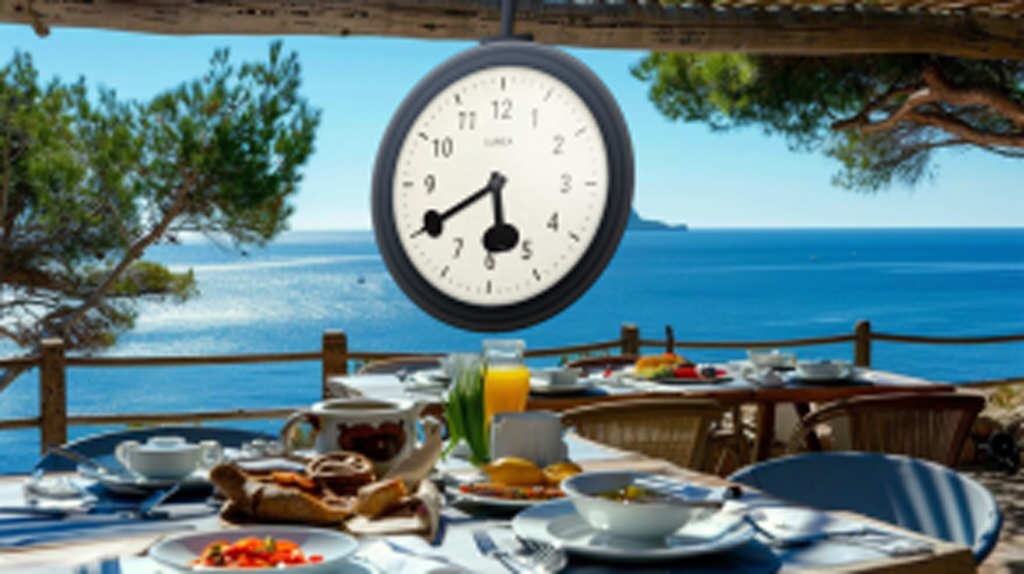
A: 5:40
